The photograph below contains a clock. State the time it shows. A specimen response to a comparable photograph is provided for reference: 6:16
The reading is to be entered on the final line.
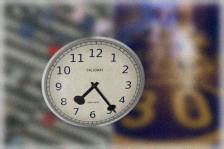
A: 7:24
